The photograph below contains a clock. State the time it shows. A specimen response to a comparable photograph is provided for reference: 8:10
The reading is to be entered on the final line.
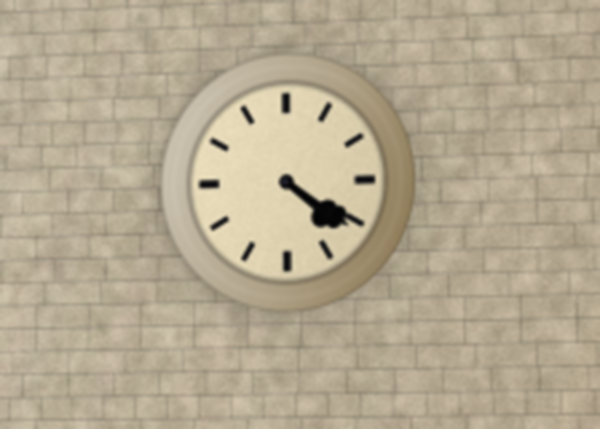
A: 4:21
